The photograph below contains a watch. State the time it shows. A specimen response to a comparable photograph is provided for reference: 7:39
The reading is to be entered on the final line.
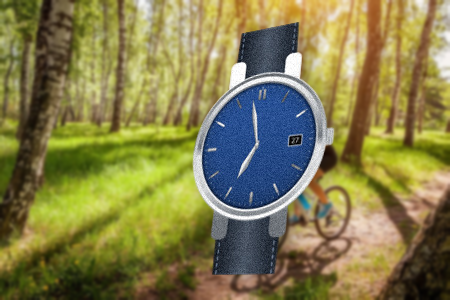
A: 6:58
